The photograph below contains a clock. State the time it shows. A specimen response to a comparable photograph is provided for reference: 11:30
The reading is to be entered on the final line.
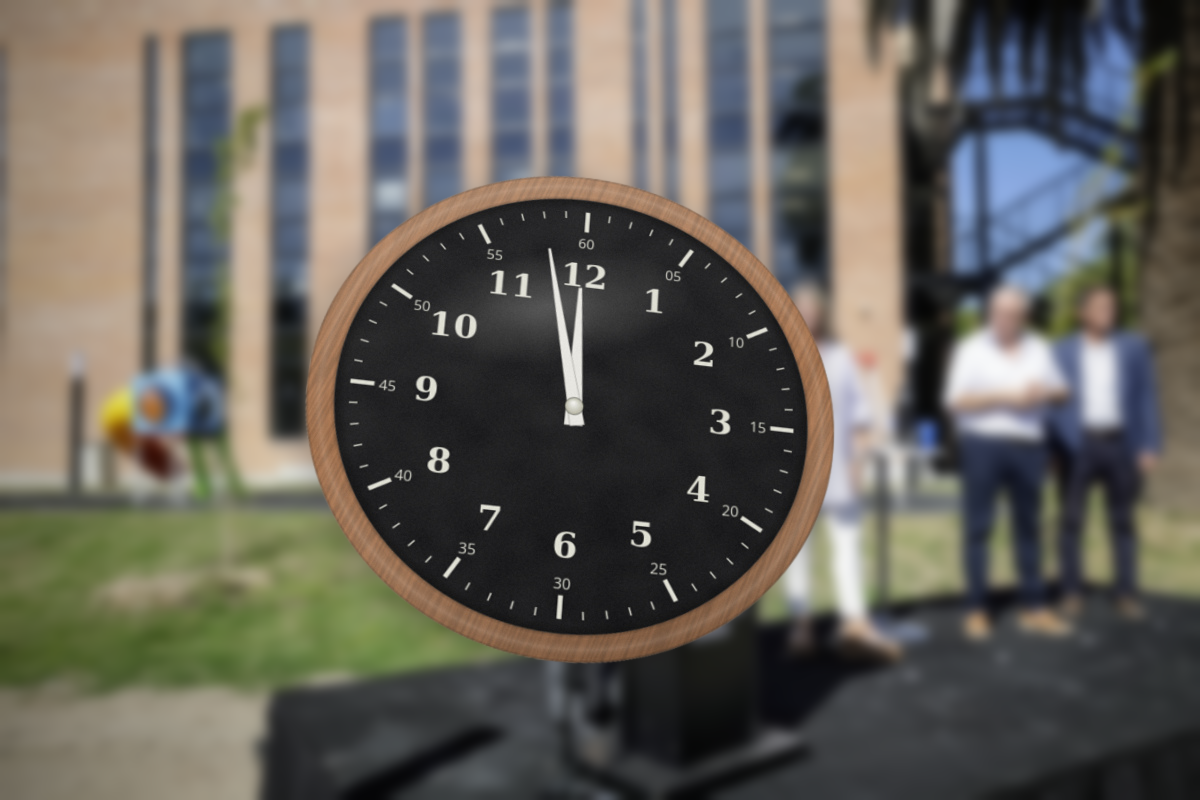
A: 11:58
